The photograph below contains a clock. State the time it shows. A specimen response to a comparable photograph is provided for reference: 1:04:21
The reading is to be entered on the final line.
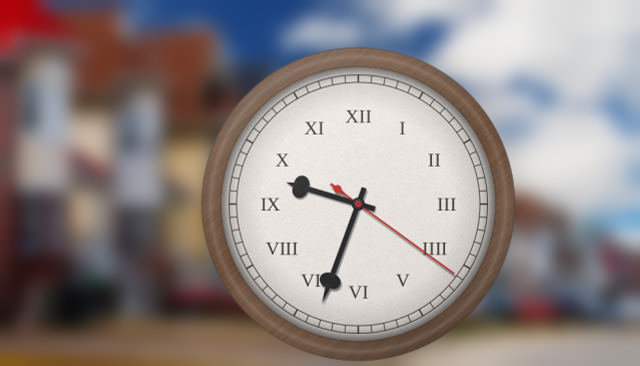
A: 9:33:21
